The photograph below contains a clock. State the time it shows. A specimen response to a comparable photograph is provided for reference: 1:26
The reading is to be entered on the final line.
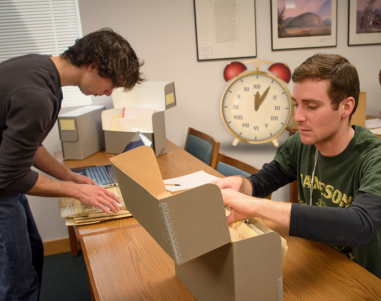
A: 12:05
